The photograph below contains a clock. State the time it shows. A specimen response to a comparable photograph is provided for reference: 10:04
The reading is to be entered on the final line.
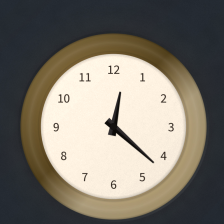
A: 12:22
